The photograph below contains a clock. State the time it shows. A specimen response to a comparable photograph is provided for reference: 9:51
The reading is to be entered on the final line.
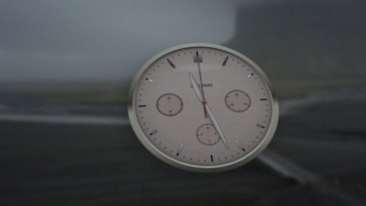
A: 11:27
